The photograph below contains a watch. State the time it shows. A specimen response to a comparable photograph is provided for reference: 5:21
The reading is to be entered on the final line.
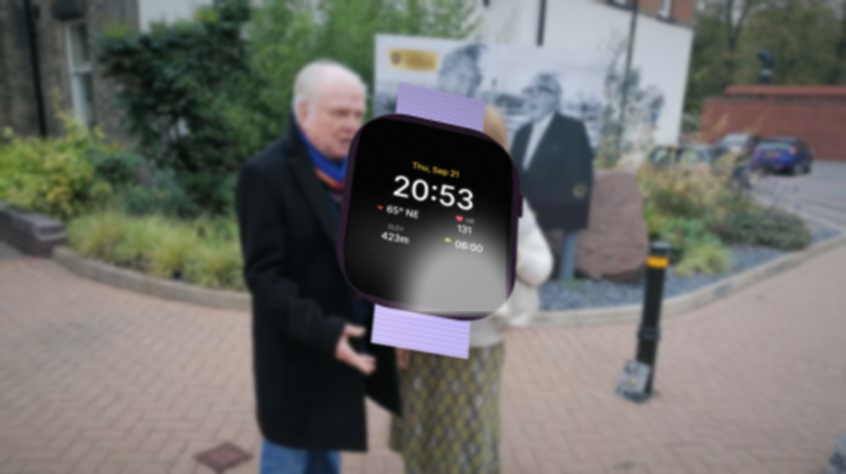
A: 20:53
